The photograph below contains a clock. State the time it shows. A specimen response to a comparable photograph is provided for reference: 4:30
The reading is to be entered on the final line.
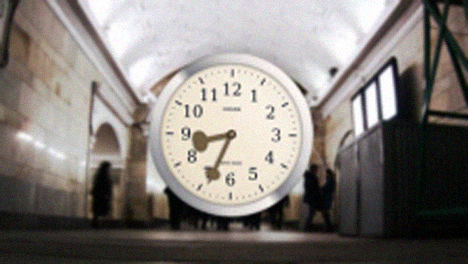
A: 8:34
